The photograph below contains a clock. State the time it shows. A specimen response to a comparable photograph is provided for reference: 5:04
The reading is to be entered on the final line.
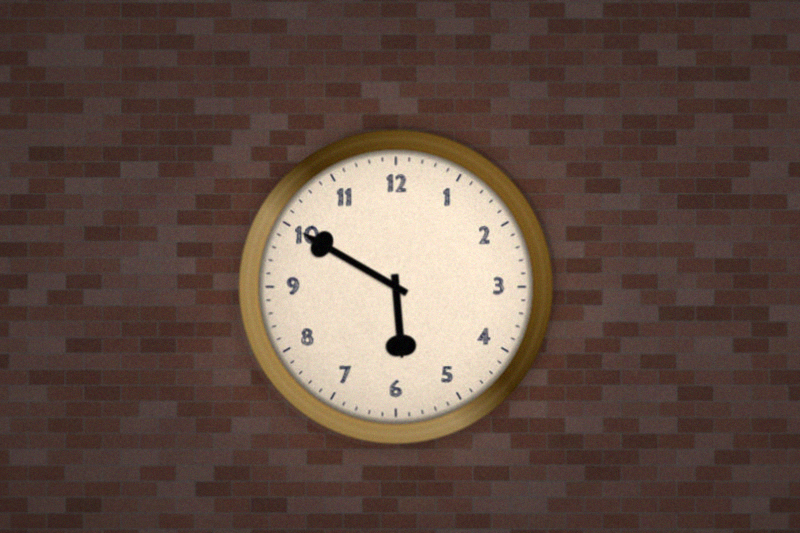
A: 5:50
